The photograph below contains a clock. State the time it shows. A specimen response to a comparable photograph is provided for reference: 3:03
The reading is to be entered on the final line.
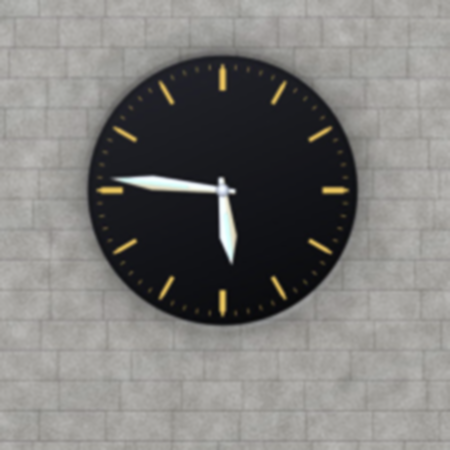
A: 5:46
